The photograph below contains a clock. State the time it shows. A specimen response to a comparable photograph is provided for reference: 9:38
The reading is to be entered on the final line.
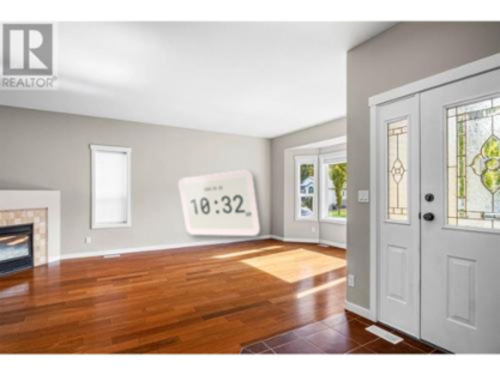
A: 10:32
